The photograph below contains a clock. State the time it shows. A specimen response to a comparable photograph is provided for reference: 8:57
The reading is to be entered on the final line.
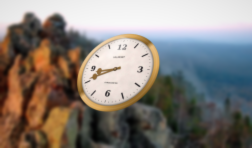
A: 8:41
